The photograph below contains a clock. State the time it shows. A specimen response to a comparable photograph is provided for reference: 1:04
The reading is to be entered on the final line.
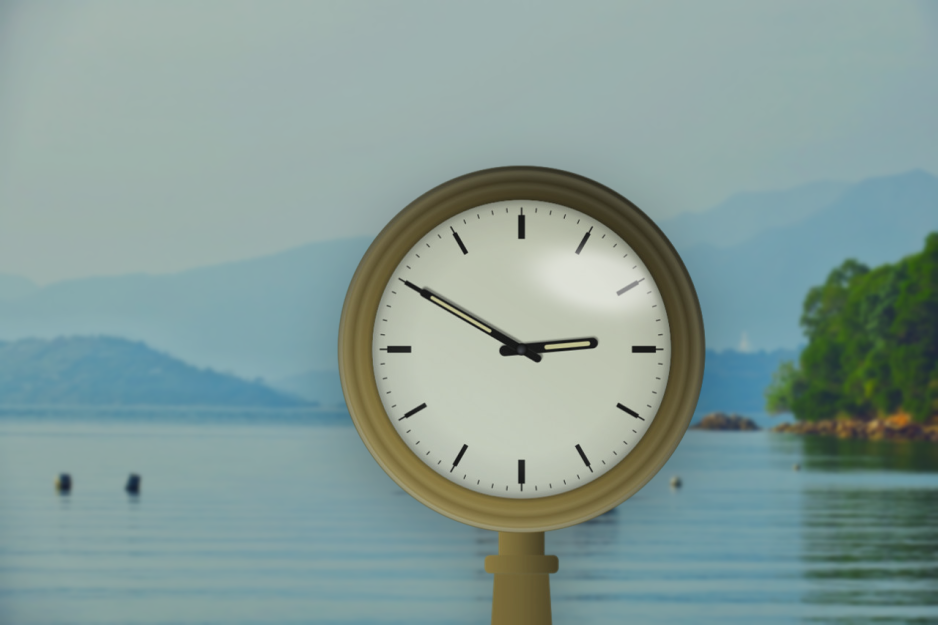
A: 2:50
